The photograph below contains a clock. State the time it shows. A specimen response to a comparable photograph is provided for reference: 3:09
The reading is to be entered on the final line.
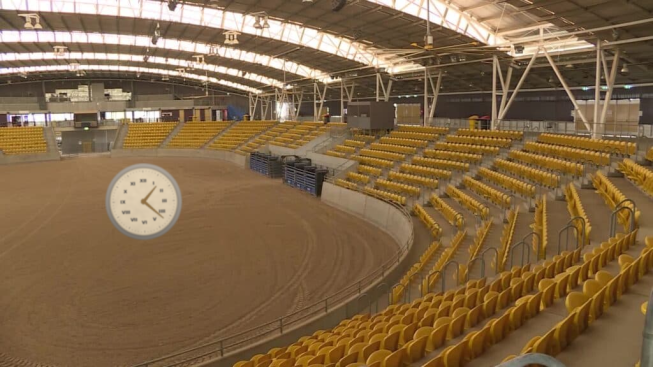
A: 1:22
